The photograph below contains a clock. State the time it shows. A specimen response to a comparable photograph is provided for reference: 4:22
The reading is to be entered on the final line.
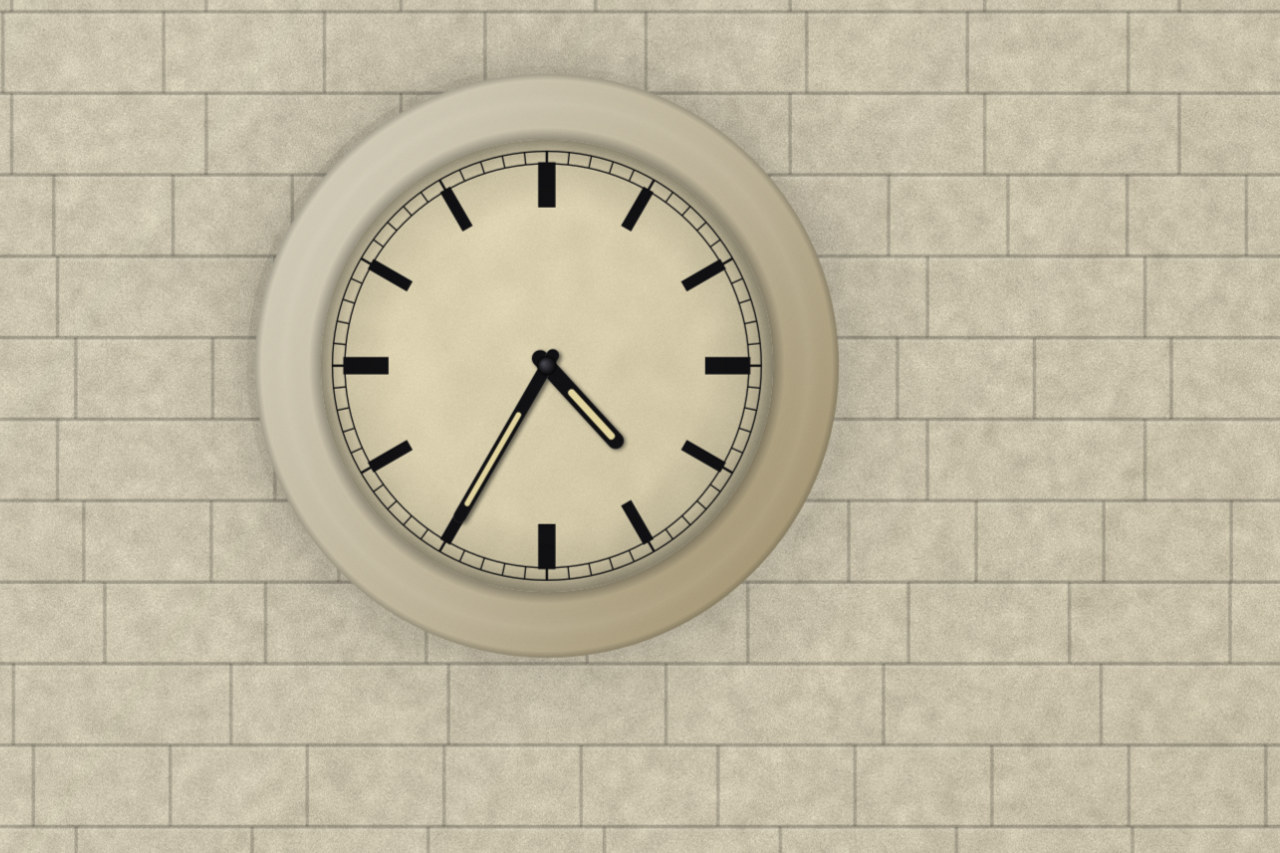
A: 4:35
